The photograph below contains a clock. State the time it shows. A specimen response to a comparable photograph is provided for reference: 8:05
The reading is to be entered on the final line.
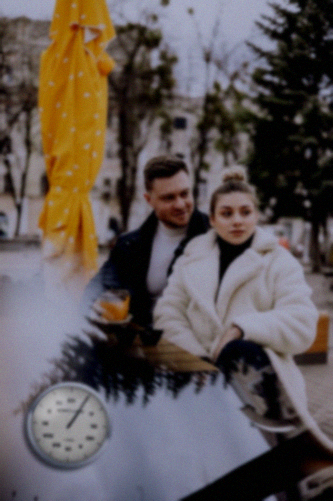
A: 1:05
